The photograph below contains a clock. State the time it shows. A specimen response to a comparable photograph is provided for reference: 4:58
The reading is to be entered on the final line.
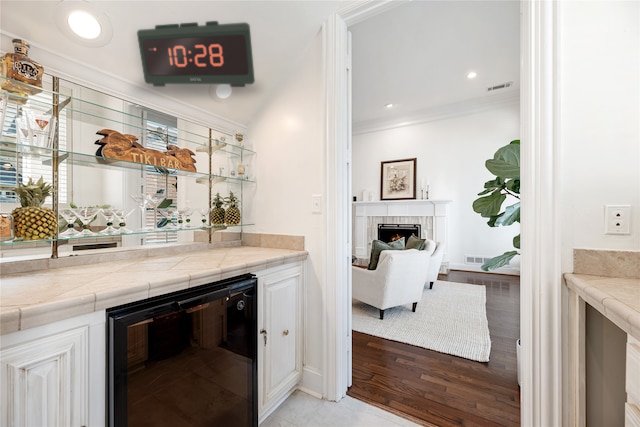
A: 10:28
